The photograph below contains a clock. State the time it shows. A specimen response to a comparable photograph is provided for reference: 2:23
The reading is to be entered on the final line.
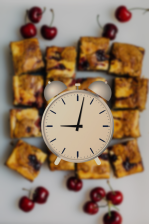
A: 9:02
